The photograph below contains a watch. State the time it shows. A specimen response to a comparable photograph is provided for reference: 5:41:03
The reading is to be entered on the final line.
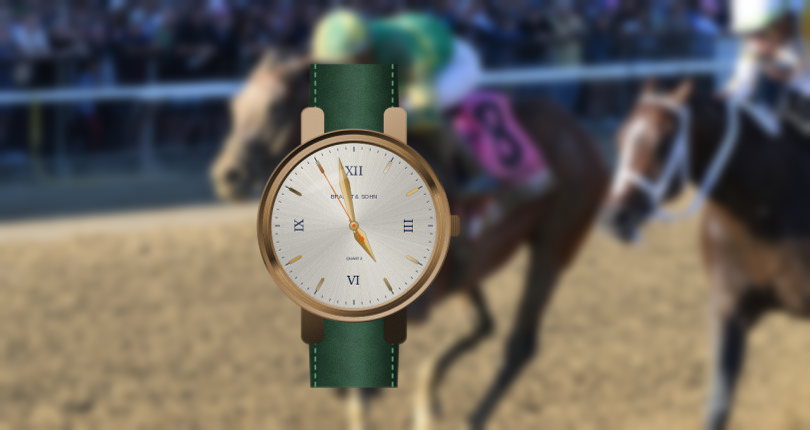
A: 4:57:55
